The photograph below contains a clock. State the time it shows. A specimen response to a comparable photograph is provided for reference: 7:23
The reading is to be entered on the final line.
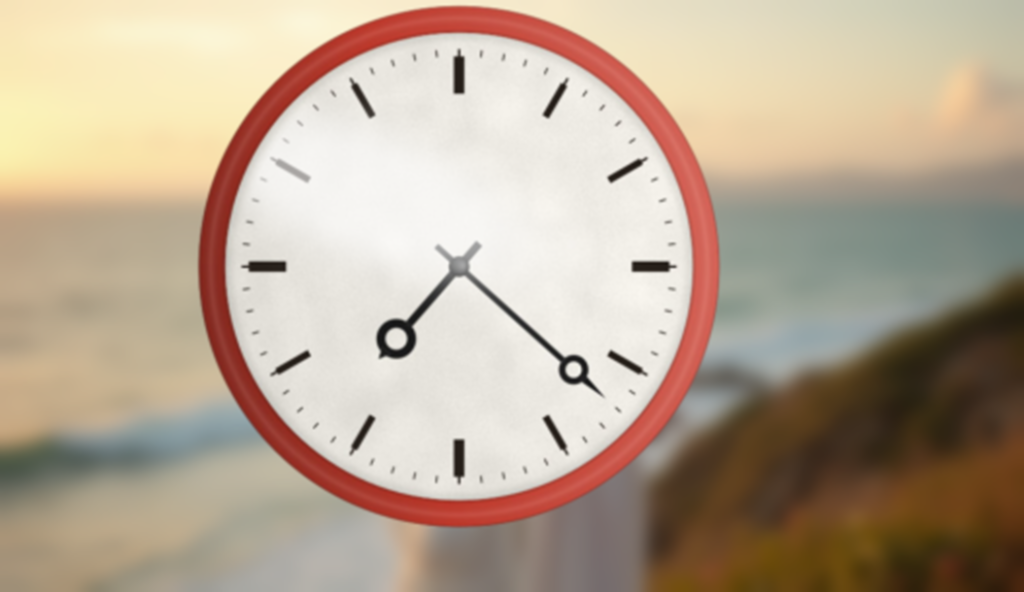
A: 7:22
